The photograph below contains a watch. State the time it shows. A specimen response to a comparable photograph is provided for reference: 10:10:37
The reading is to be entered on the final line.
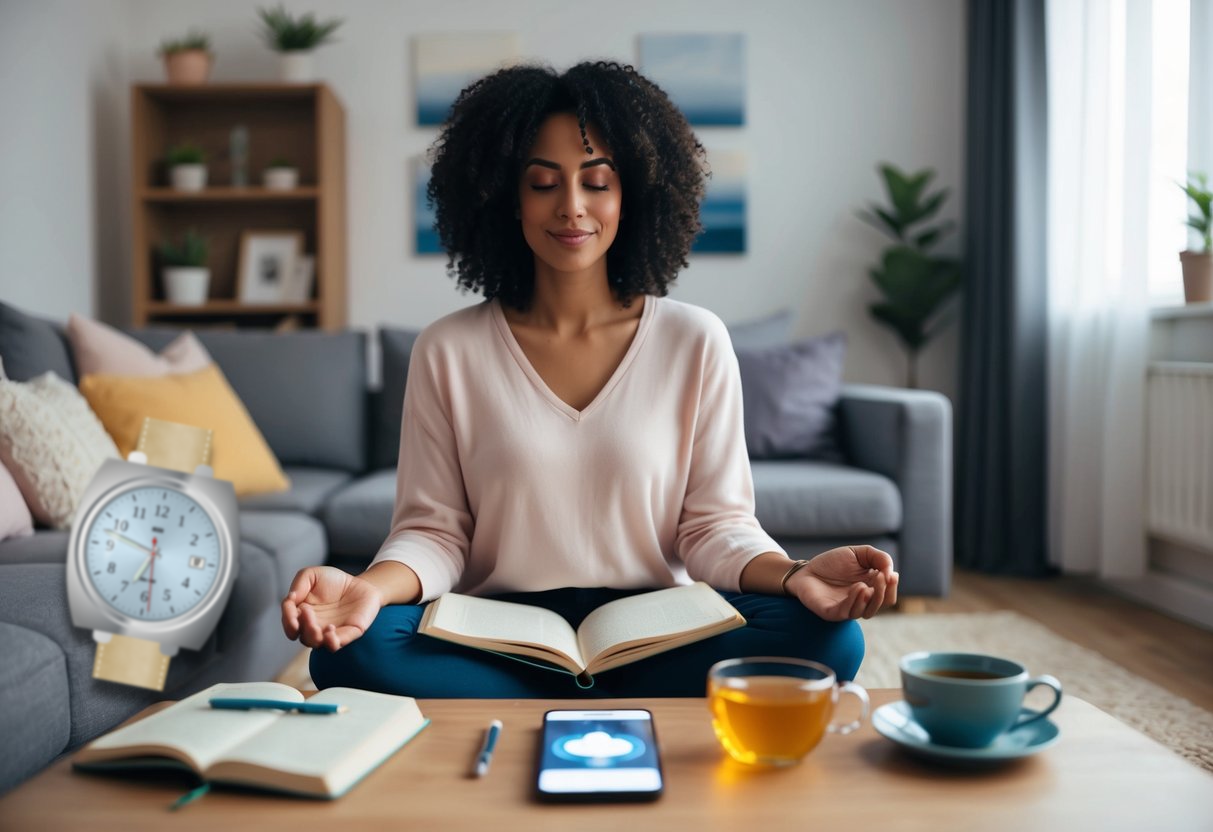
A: 6:47:29
